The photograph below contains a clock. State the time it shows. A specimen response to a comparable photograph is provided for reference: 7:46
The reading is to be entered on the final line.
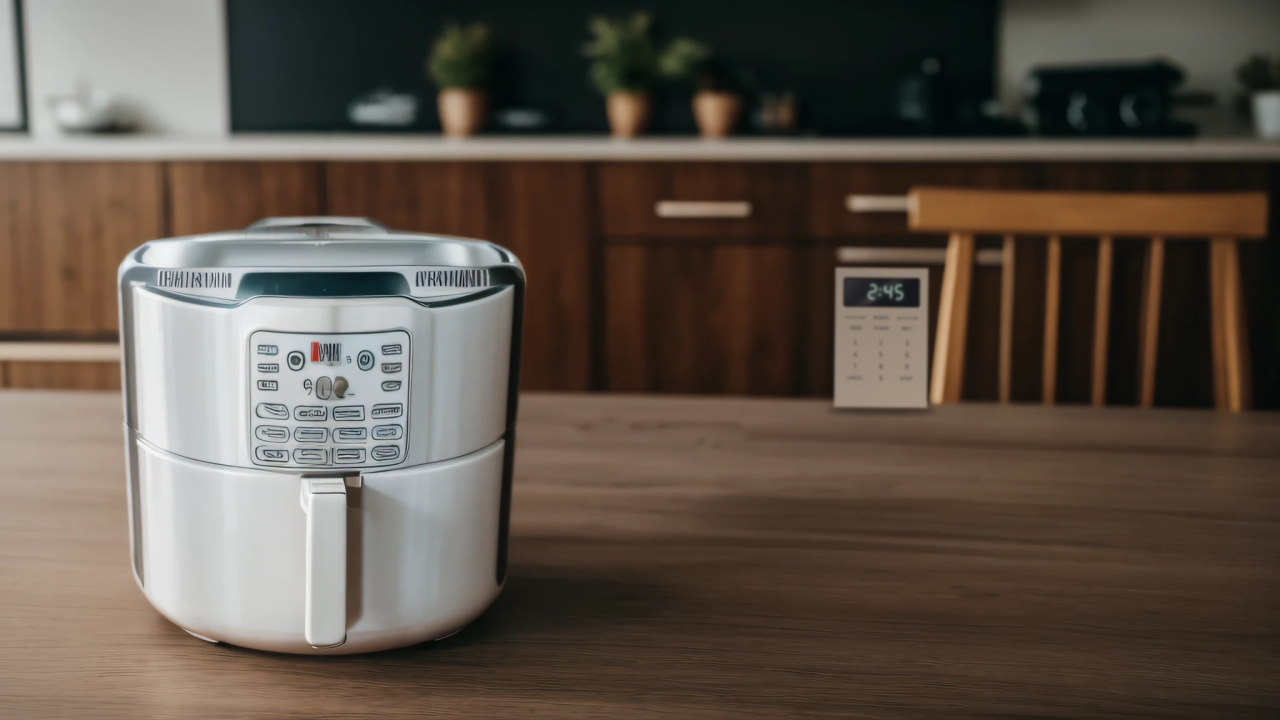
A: 2:45
